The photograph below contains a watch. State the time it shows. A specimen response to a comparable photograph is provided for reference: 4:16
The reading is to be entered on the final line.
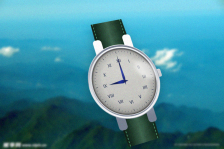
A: 9:00
